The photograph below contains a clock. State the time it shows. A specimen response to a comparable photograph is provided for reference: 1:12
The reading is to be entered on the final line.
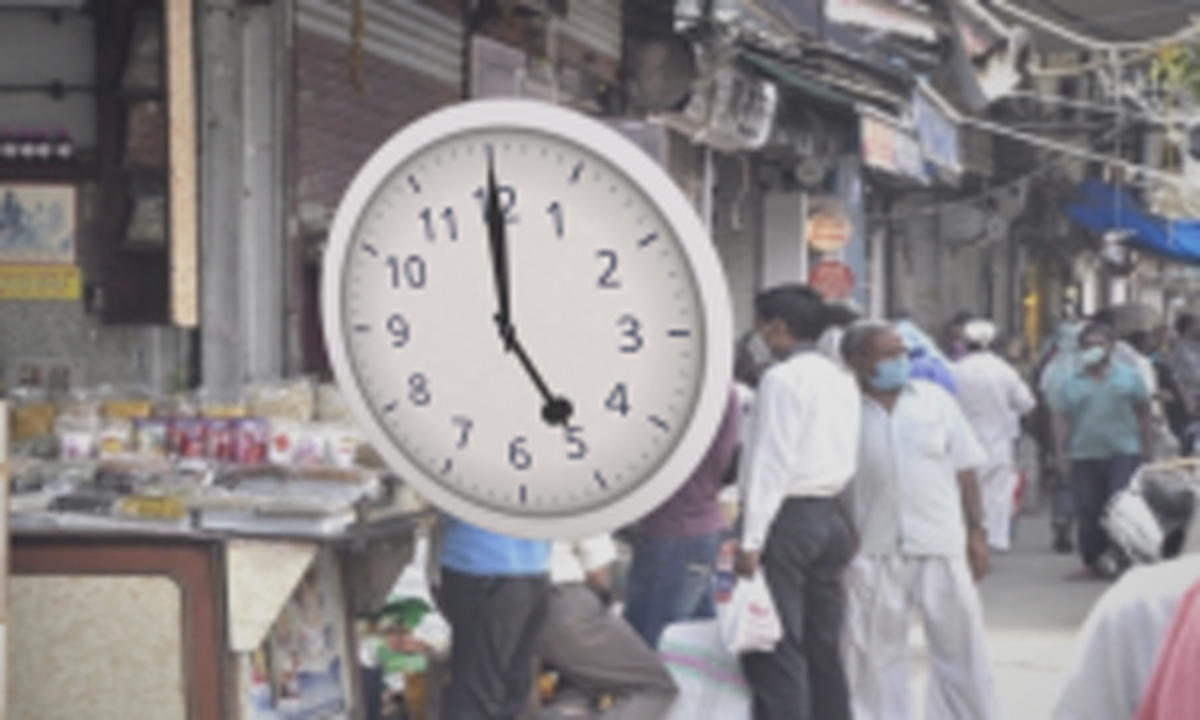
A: 5:00
